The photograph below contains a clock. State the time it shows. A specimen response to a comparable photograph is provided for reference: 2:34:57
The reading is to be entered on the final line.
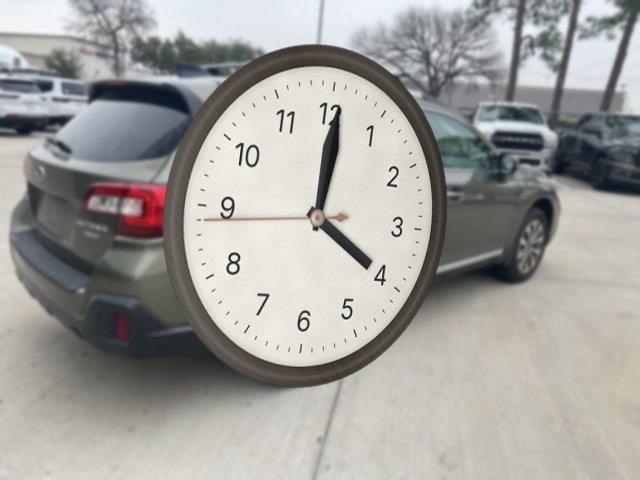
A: 4:00:44
